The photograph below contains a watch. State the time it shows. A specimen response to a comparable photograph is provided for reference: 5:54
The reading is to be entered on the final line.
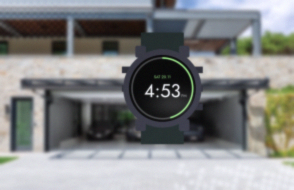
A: 4:53
